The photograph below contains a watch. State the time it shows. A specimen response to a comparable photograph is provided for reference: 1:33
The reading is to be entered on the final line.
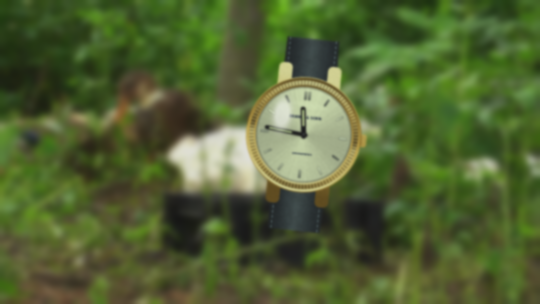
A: 11:46
